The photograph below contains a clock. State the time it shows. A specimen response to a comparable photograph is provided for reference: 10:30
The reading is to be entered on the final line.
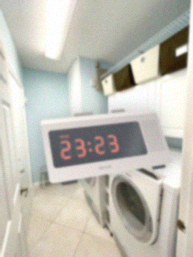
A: 23:23
